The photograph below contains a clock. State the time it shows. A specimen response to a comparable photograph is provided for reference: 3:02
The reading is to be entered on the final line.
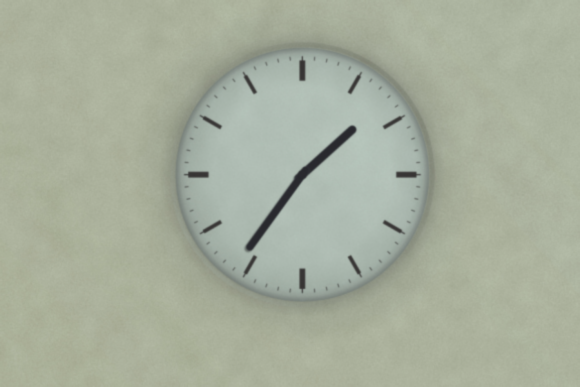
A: 1:36
